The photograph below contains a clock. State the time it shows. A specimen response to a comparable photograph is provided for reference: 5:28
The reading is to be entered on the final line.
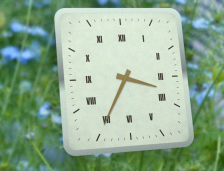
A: 3:35
